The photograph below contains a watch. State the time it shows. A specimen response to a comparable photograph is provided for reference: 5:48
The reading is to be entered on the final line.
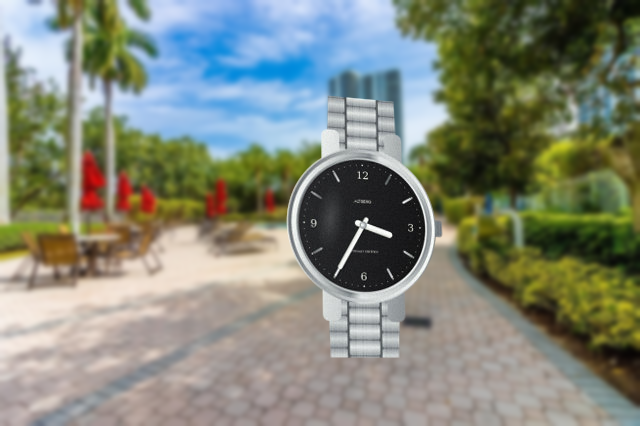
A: 3:35
